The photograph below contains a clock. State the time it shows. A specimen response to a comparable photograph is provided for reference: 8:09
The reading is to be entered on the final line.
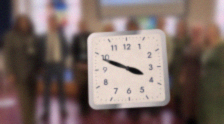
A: 3:49
